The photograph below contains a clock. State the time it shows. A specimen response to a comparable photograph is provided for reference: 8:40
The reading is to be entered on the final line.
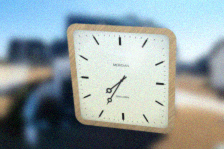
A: 7:35
